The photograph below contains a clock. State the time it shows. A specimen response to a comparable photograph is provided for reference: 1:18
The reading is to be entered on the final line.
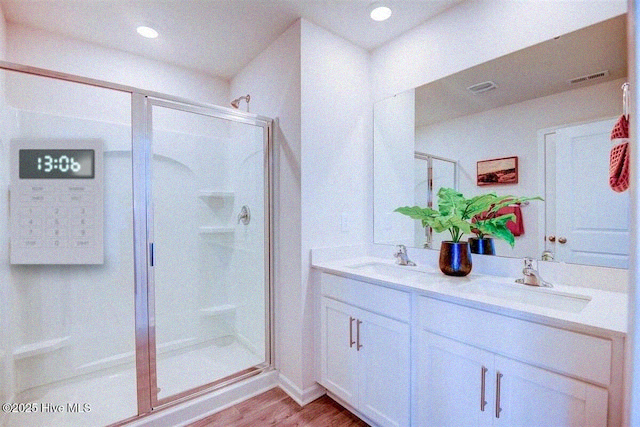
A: 13:06
